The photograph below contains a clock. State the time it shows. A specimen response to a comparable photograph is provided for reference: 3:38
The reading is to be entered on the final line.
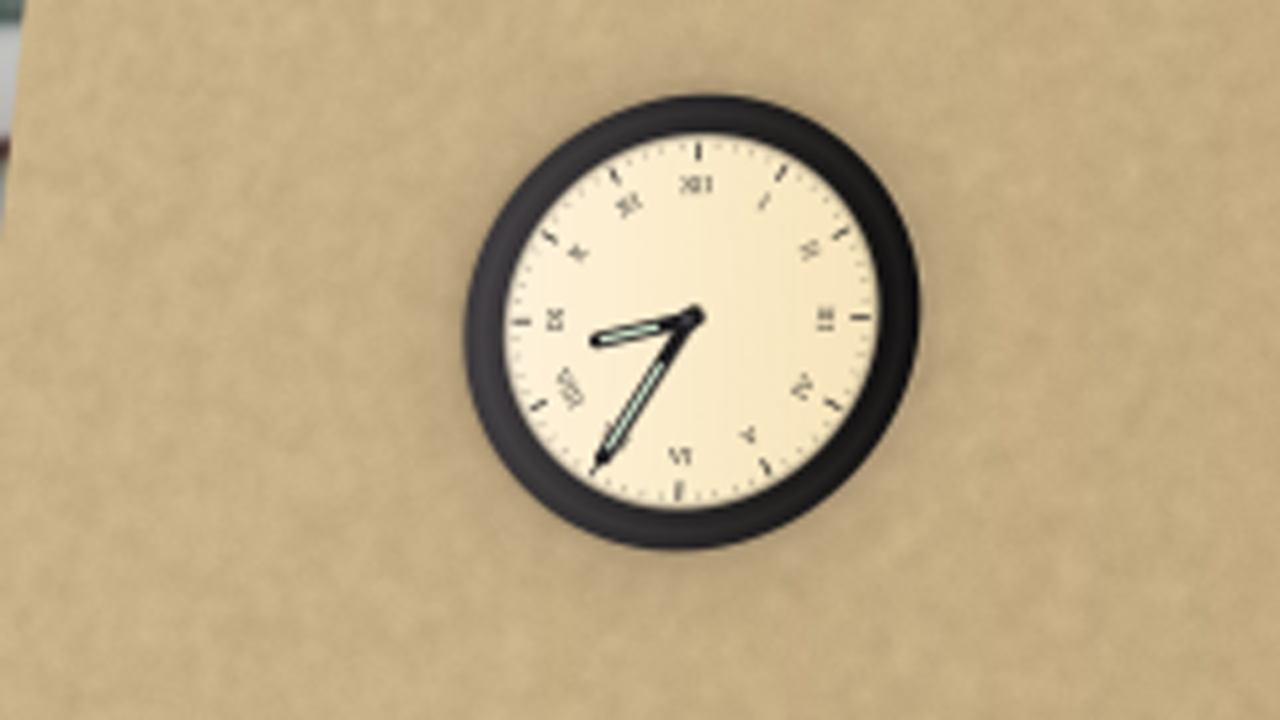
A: 8:35
